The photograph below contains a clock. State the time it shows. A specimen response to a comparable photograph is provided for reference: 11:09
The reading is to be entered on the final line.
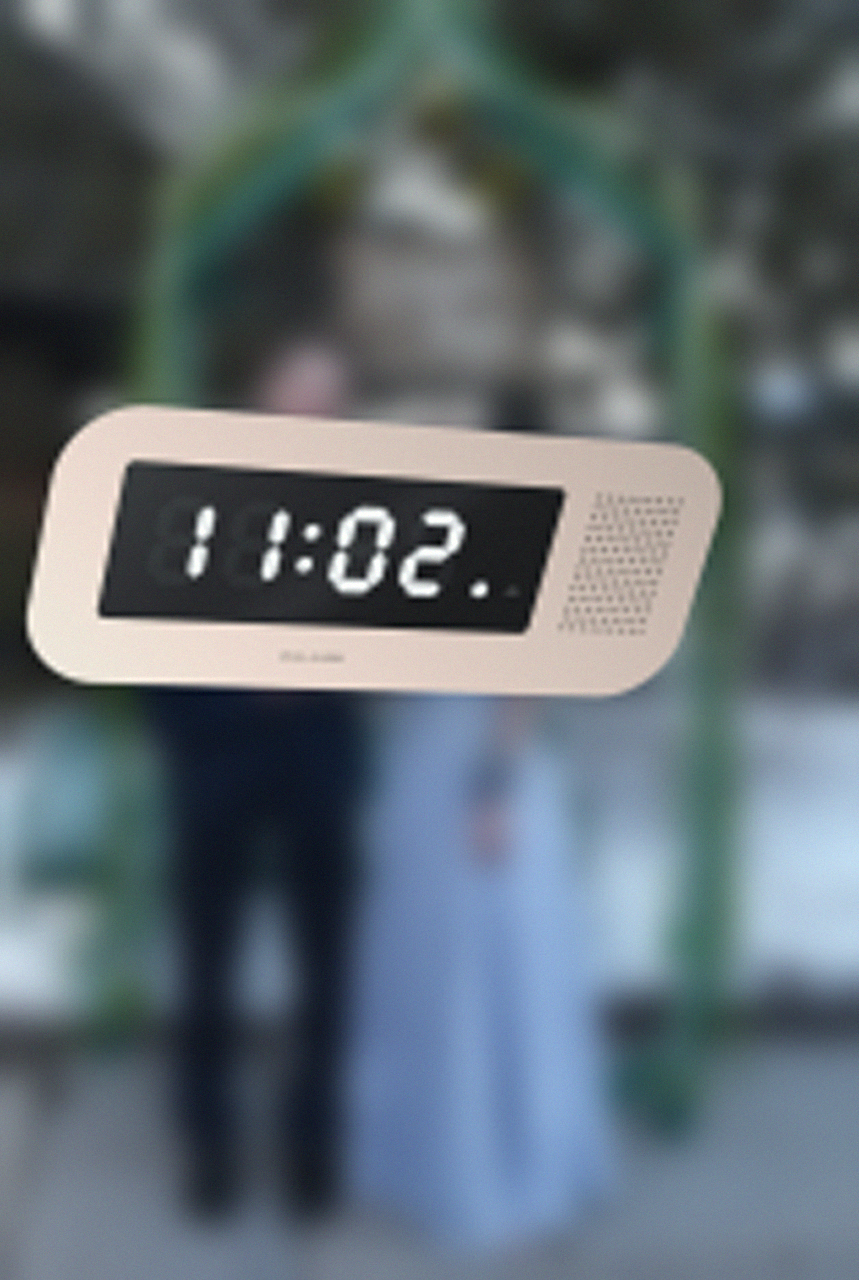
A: 11:02
